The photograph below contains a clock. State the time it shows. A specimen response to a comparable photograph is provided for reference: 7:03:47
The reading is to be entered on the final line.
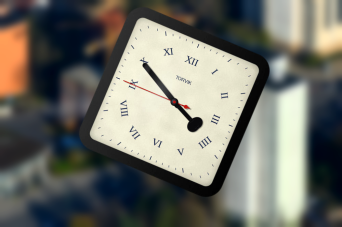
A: 3:49:45
